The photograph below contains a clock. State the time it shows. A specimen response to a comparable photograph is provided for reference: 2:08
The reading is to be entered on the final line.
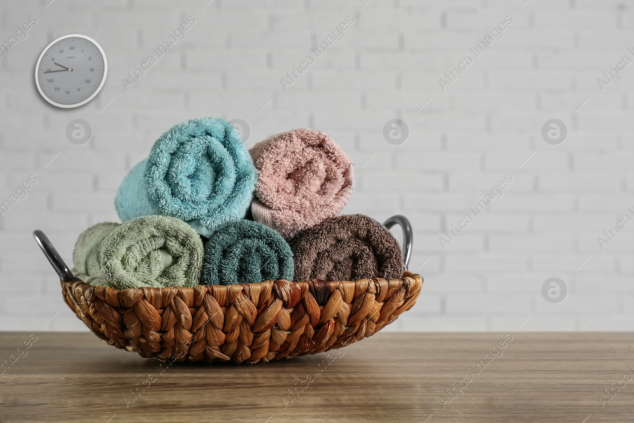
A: 9:44
